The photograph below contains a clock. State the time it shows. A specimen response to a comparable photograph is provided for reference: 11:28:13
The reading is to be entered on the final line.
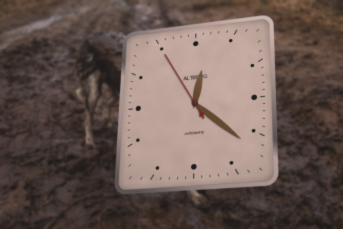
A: 12:21:55
